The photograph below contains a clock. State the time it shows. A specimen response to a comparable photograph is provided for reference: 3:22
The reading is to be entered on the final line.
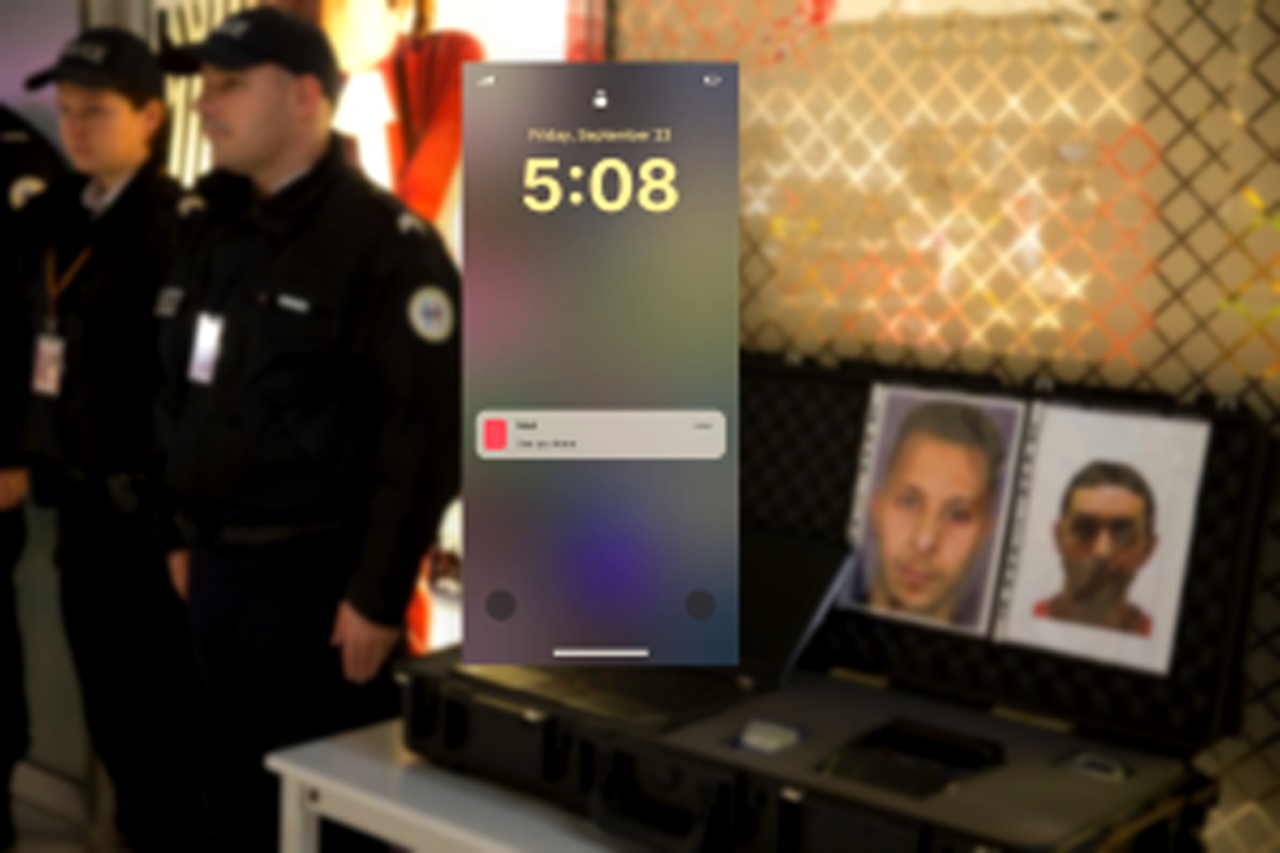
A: 5:08
